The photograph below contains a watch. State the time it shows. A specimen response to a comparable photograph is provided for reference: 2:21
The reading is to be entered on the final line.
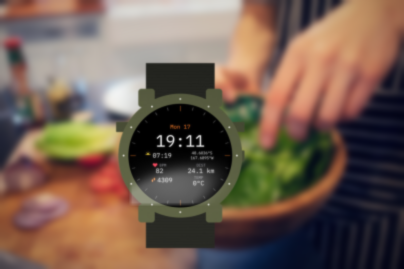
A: 19:11
